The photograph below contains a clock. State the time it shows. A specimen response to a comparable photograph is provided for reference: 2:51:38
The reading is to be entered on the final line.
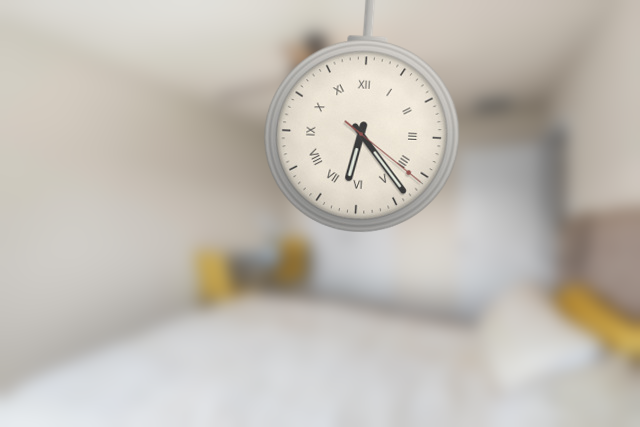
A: 6:23:21
